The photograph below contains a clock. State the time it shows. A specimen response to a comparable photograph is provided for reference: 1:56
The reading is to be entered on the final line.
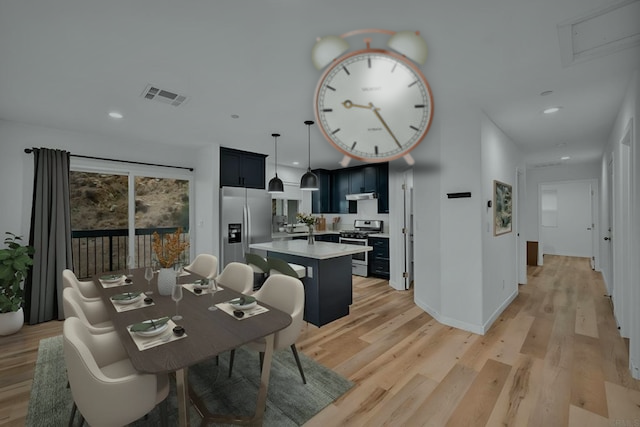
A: 9:25
